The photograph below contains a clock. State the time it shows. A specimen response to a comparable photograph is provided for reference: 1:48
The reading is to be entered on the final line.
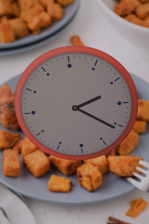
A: 2:21
